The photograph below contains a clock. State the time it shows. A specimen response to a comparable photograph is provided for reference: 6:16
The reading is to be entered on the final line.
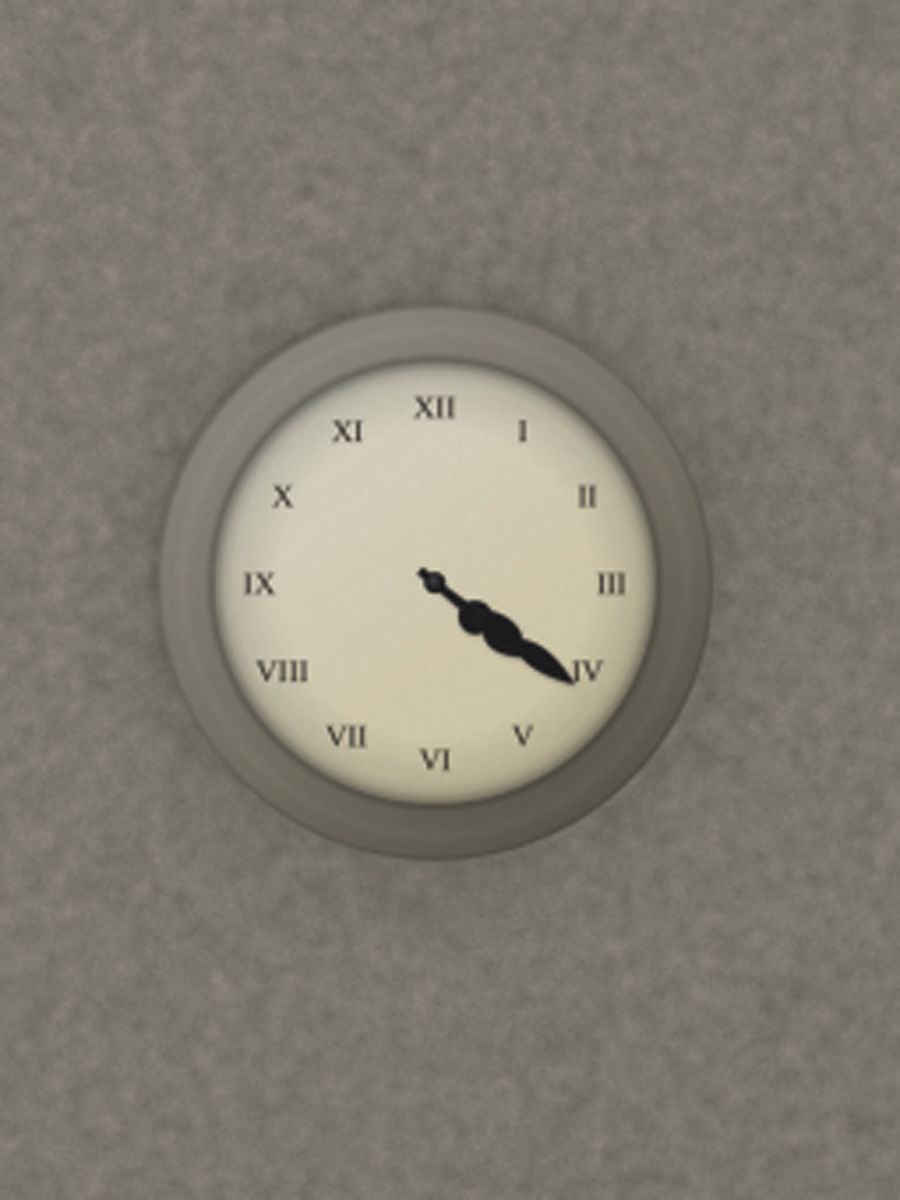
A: 4:21
